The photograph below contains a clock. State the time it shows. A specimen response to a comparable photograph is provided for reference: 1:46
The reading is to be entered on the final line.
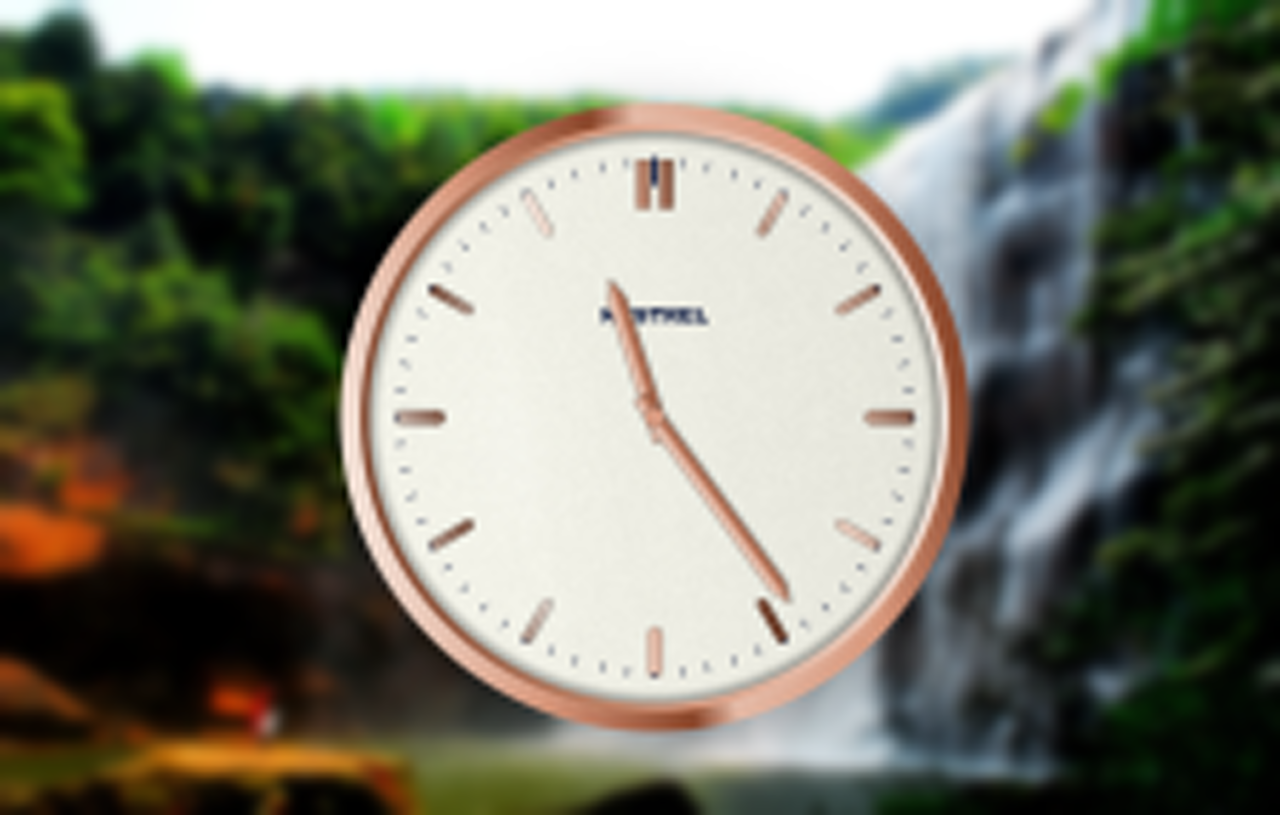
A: 11:24
